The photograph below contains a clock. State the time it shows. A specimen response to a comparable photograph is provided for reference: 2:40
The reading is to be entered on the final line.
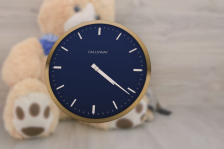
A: 4:21
